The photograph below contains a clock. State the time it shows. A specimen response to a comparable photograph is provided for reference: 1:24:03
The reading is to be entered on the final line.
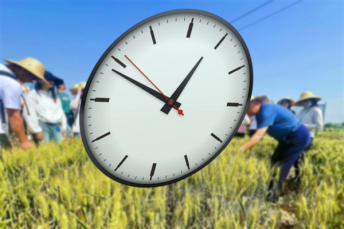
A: 12:48:51
